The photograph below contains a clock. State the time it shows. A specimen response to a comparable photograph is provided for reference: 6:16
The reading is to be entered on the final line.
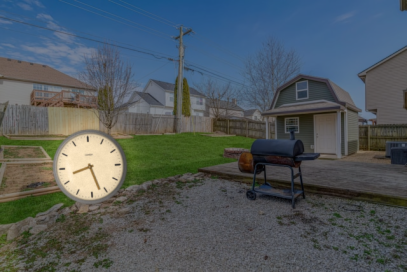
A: 8:27
